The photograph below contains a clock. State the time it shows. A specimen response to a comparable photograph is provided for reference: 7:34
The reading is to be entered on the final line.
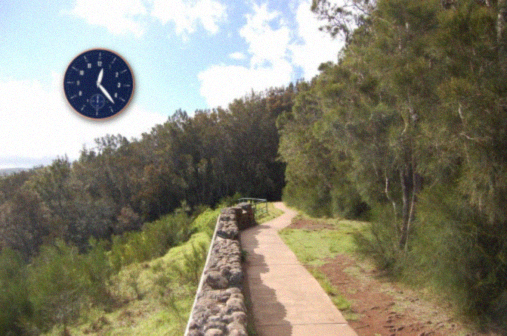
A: 12:23
